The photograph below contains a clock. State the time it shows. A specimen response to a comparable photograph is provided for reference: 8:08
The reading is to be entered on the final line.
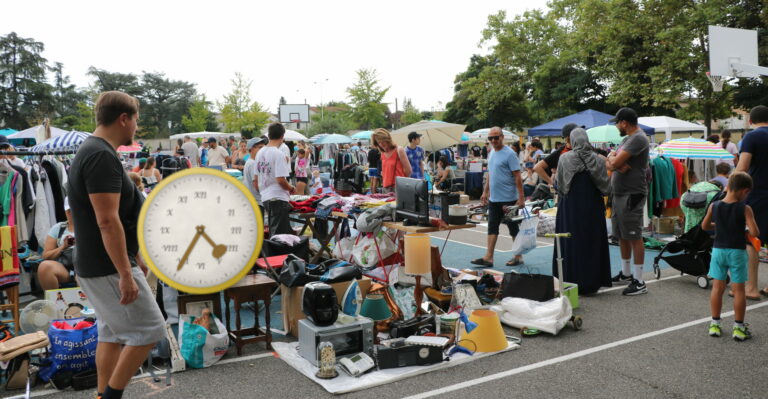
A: 4:35
